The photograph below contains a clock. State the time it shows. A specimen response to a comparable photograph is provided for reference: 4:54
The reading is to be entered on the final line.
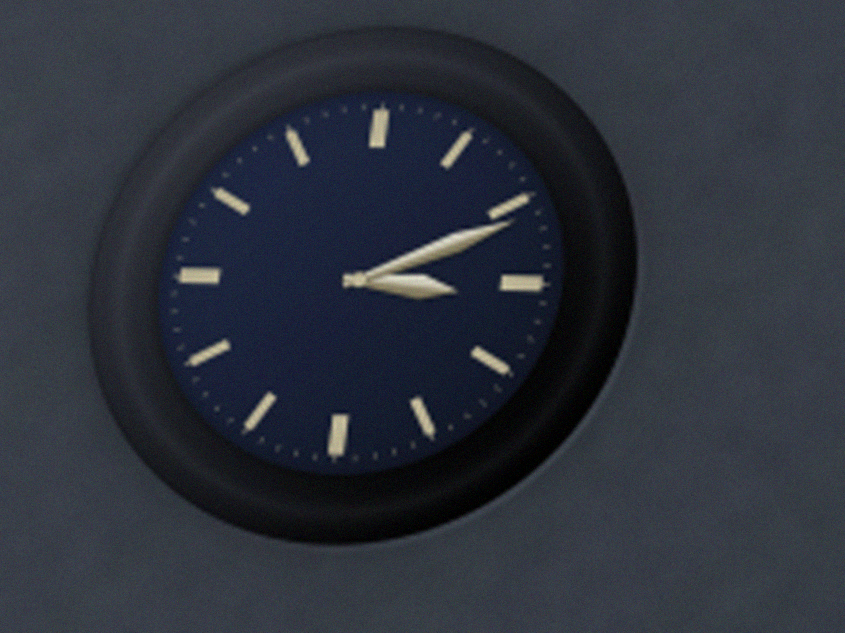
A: 3:11
